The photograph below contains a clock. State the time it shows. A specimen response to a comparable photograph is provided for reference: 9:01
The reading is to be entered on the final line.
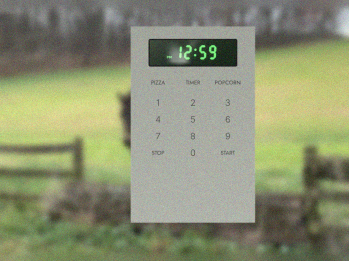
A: 12:59
